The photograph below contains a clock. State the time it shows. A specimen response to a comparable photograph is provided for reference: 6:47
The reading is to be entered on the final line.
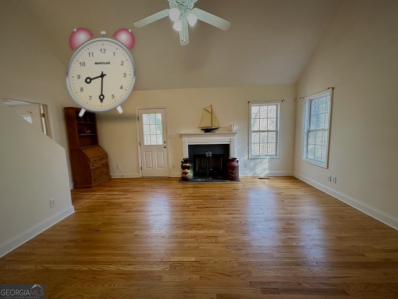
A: 8:30
